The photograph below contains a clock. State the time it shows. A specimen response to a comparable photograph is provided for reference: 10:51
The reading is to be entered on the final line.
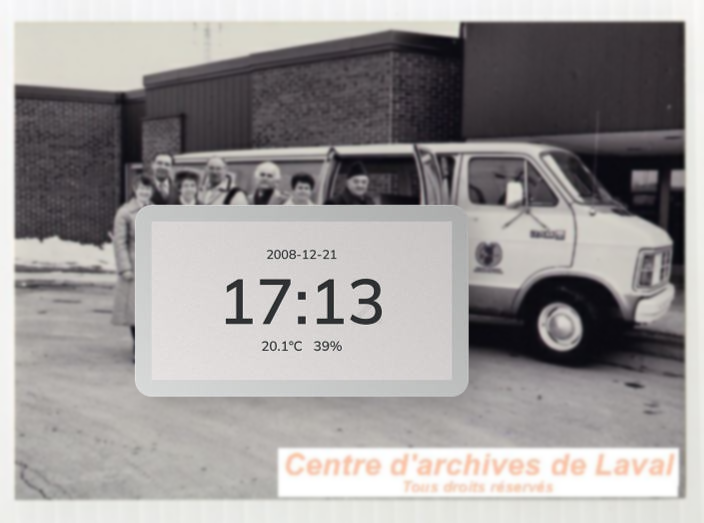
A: 17:13
